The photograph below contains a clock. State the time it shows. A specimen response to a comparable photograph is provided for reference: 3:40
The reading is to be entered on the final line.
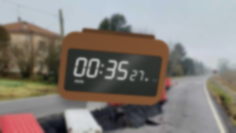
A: 0:35
